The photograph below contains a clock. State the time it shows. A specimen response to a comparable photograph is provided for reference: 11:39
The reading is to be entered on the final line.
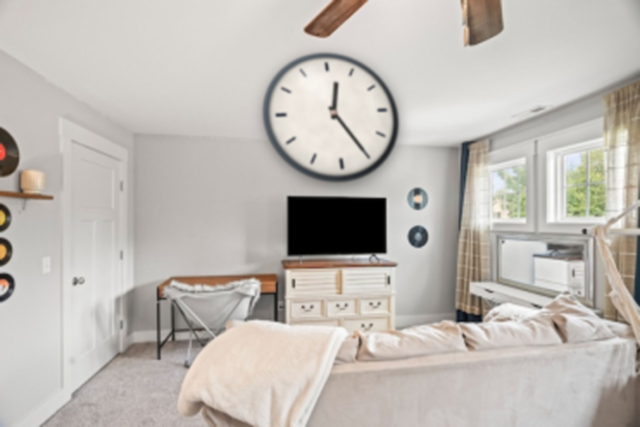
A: 12:25
